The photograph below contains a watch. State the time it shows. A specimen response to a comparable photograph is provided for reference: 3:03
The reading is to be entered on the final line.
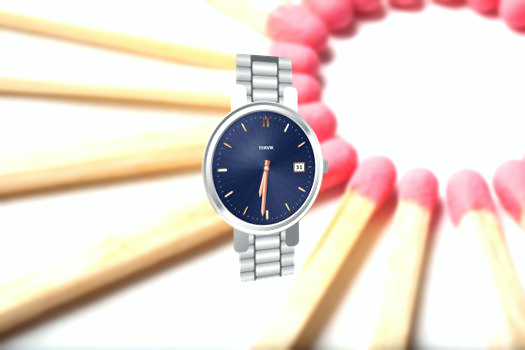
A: 6:31
